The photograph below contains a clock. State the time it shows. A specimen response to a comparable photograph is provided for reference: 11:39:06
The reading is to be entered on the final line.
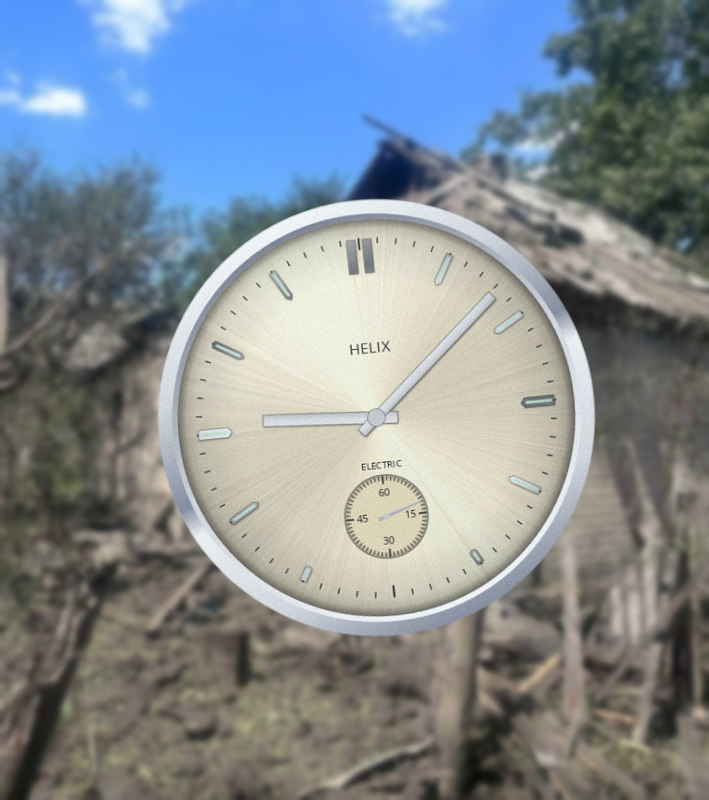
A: 9:08:12
